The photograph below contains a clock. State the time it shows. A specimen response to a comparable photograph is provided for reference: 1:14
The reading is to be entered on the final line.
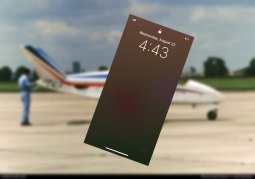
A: 4:43
